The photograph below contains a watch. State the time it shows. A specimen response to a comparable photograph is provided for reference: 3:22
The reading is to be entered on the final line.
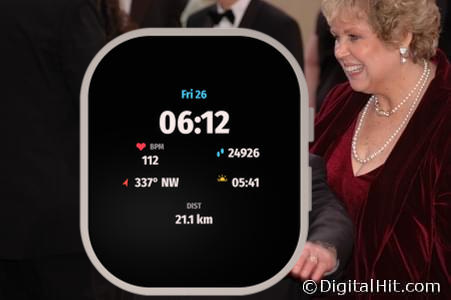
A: 6:12
